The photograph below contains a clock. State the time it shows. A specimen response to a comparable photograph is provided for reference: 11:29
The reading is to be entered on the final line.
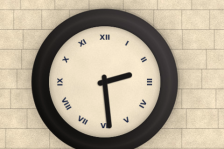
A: 2:29
